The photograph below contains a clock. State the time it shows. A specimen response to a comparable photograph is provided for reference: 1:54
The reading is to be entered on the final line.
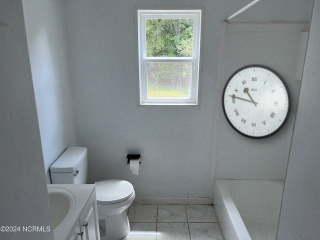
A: 10:47
